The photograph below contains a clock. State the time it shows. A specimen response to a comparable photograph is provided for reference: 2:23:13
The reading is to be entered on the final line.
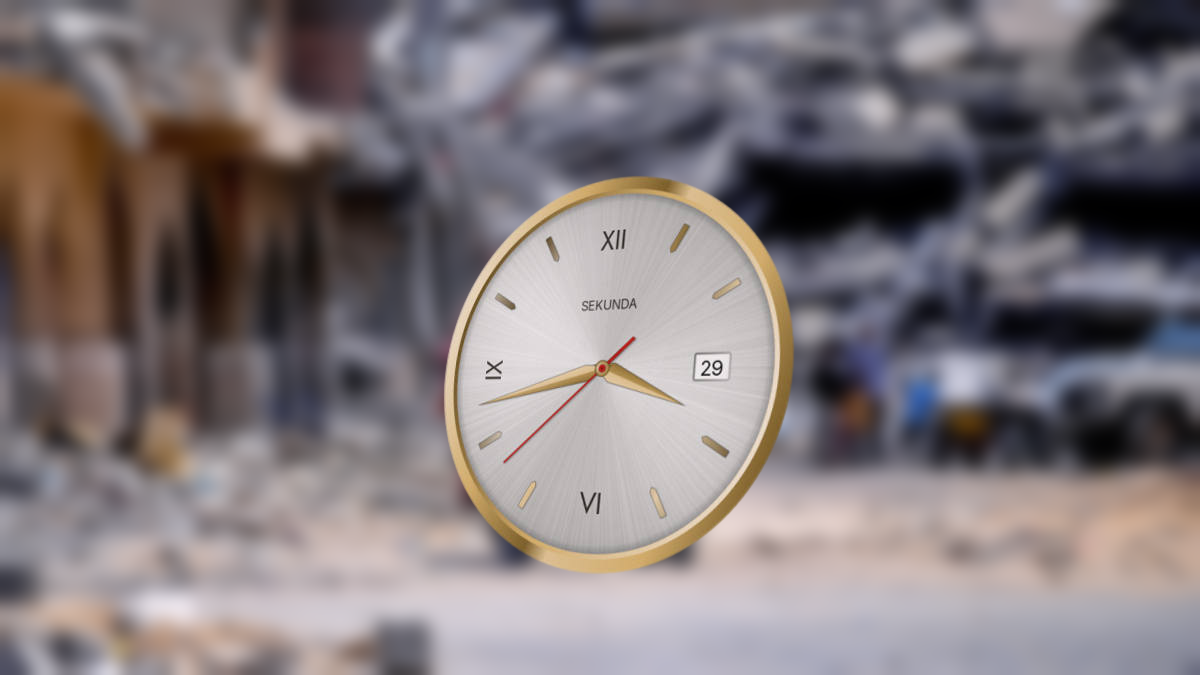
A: 3:42:38
